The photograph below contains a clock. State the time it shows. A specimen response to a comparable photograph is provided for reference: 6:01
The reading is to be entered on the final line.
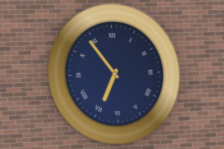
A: 6:54
